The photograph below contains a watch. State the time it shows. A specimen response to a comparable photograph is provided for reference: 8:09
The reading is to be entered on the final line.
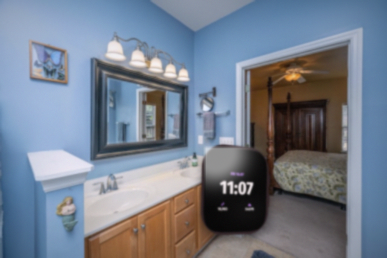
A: 11:07
